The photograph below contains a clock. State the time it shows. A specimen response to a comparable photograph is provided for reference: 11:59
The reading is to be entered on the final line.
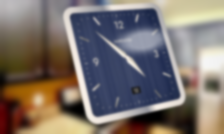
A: 4:53
